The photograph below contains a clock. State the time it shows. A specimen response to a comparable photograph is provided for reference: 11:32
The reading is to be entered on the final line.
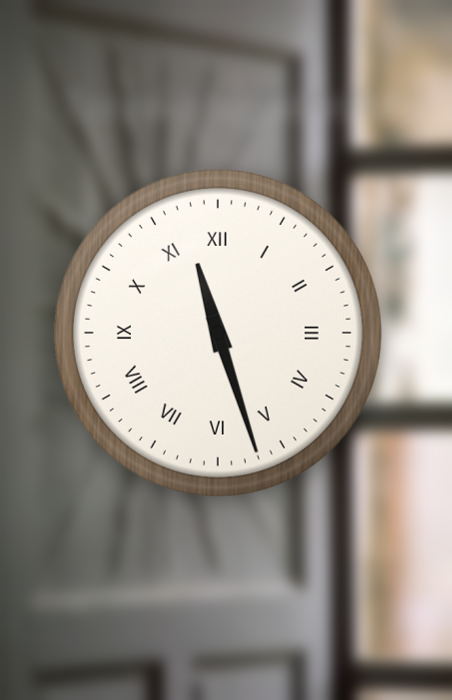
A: 11:27
